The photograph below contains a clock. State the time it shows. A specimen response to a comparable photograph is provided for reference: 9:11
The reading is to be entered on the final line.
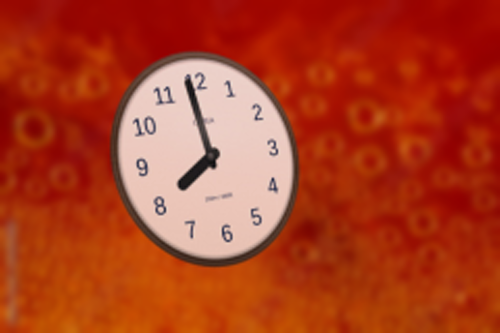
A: 7:59
